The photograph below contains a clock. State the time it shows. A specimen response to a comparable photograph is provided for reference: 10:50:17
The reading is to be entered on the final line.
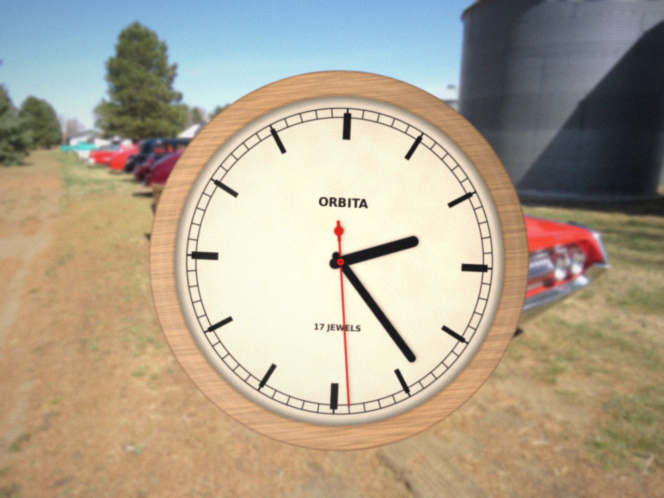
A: 2:23:29
